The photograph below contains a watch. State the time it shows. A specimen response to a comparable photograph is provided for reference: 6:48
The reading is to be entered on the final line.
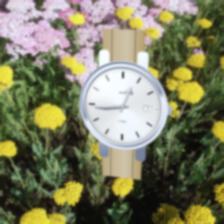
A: 12:44
